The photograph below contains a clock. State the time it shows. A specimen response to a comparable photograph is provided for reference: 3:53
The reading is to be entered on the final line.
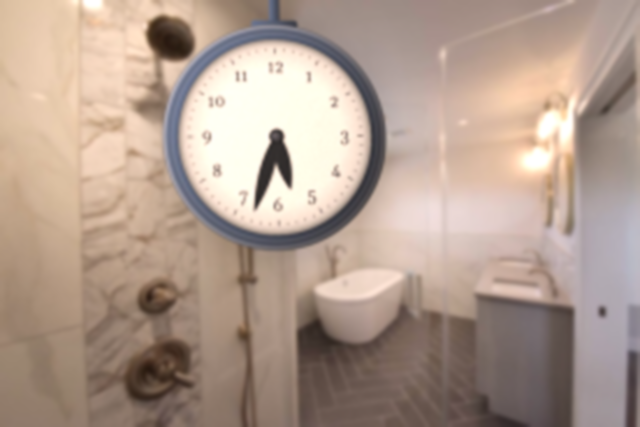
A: 5:33
